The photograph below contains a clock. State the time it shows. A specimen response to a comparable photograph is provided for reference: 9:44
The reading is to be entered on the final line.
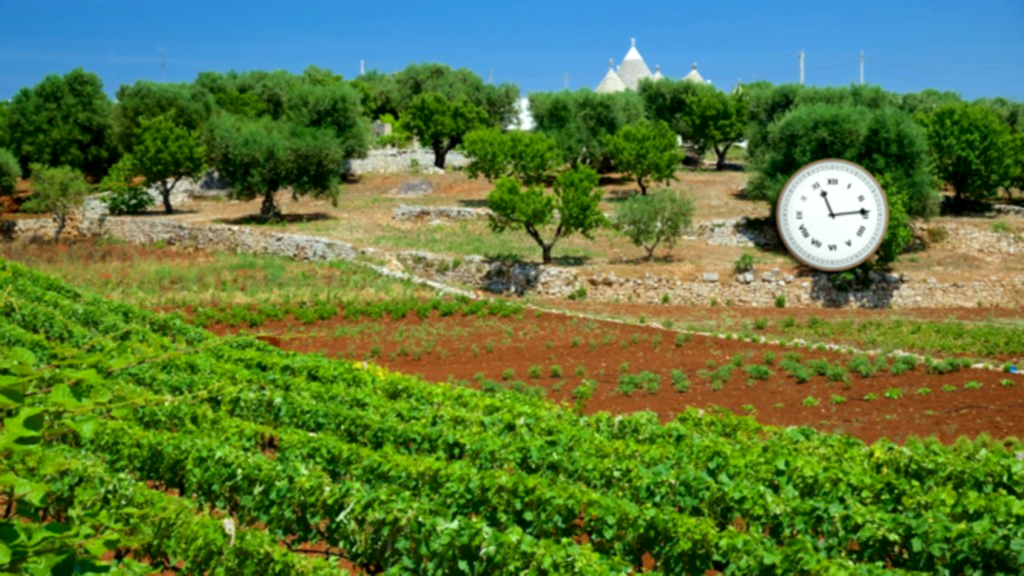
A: 11:14
